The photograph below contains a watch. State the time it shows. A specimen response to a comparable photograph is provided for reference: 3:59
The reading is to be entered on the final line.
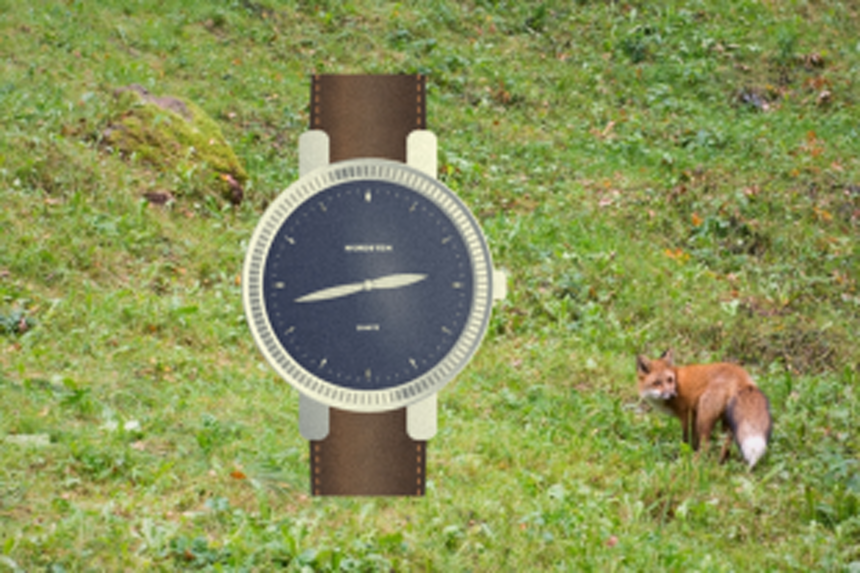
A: 2:43
